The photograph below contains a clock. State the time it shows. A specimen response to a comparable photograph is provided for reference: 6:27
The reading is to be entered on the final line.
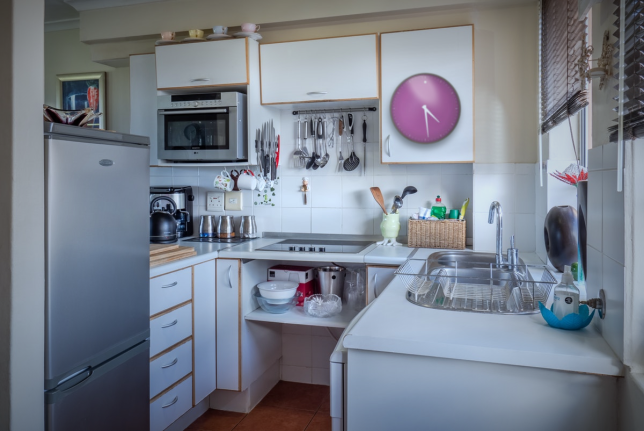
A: 4:29
